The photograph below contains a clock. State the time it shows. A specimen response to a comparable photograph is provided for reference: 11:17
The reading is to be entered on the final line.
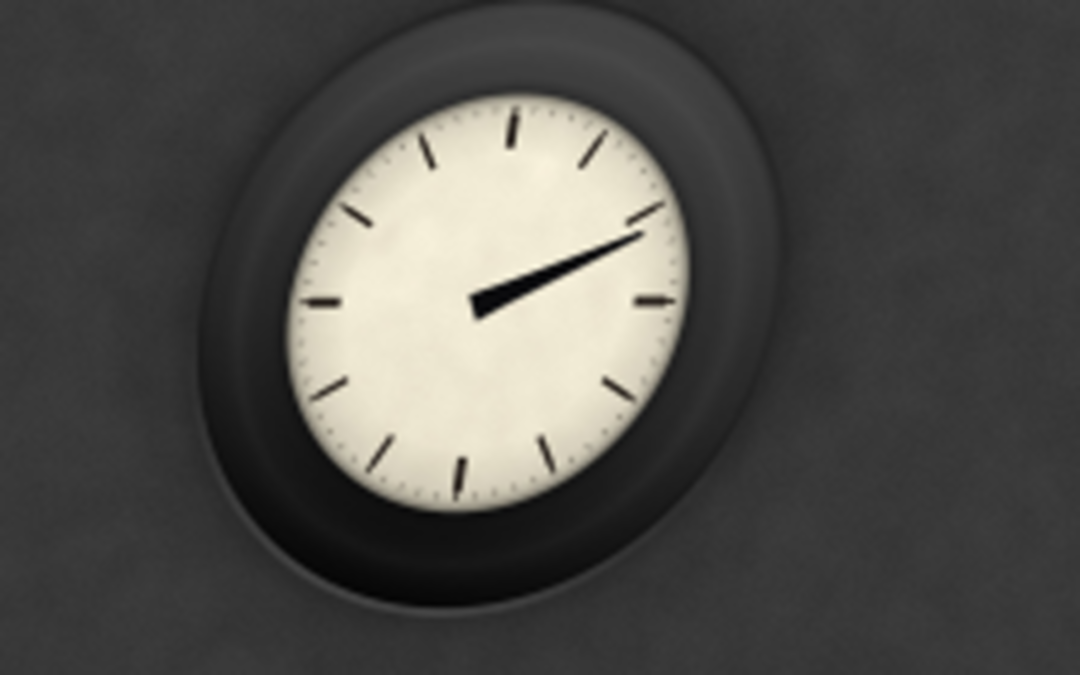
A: 2:11
